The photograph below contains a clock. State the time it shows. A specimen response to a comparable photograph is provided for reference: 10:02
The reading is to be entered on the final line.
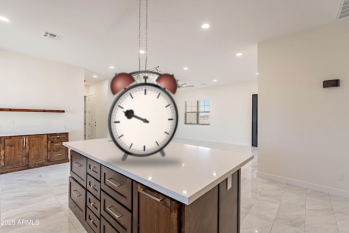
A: 9:49
